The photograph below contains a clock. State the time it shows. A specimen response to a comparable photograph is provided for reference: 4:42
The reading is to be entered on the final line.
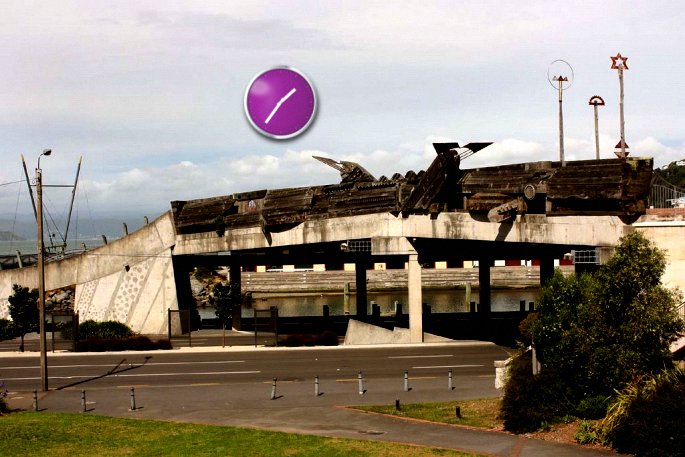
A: 1:36
